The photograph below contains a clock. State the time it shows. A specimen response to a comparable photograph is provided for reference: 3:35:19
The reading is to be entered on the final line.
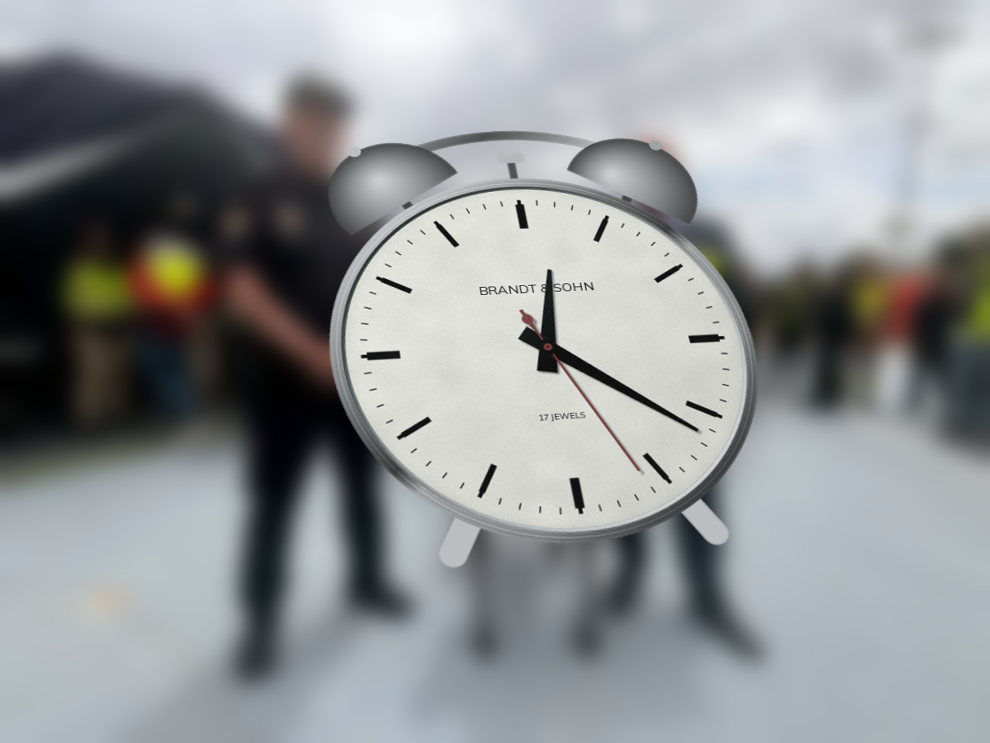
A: 12:21:26
